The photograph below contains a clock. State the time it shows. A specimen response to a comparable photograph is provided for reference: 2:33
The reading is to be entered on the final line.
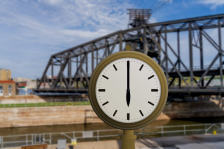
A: 6:00
